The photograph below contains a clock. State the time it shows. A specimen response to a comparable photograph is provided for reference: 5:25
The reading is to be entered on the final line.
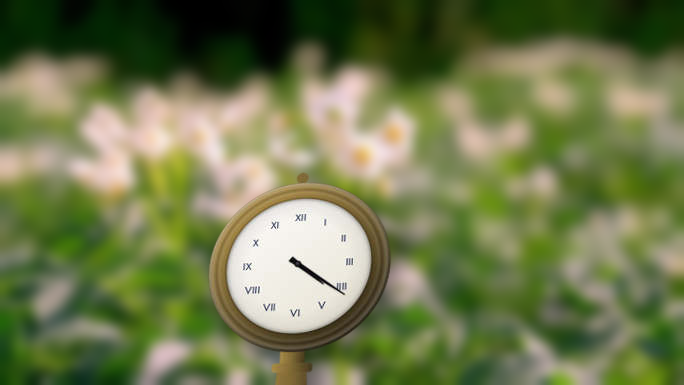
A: 4:21
